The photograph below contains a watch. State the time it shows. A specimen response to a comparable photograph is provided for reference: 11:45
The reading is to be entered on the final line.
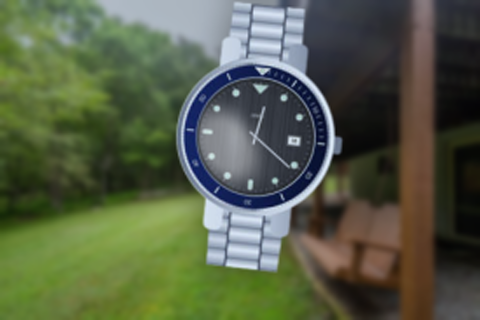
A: 12:21
